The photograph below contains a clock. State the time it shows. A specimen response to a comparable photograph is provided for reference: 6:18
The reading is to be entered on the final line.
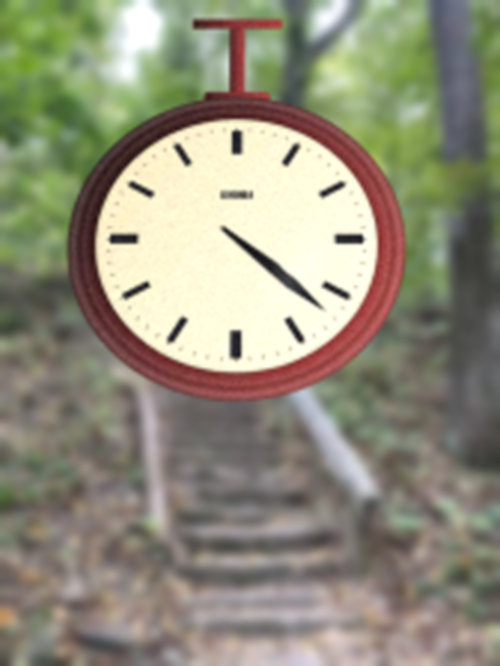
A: 4:22
